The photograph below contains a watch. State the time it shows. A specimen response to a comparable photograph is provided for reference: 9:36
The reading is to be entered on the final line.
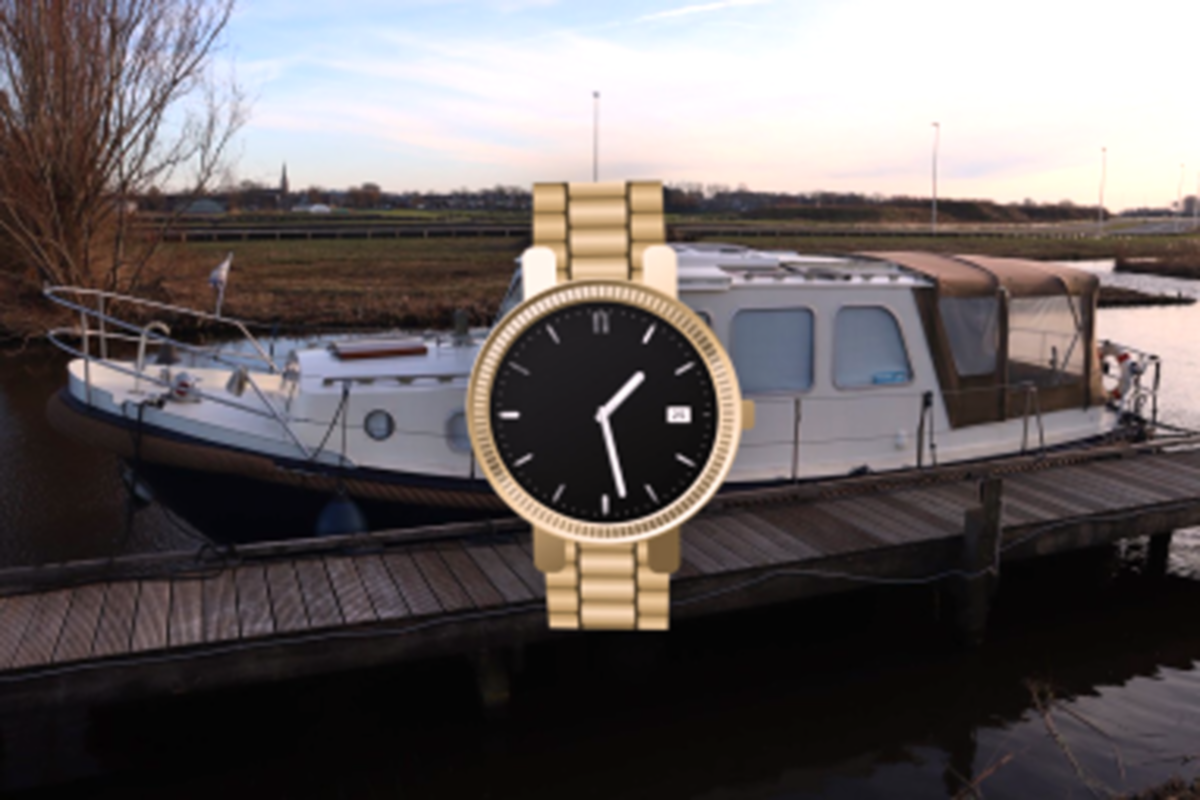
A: 1:28
